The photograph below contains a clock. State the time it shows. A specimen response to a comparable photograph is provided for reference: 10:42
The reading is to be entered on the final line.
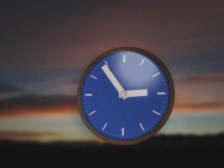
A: 2:54
